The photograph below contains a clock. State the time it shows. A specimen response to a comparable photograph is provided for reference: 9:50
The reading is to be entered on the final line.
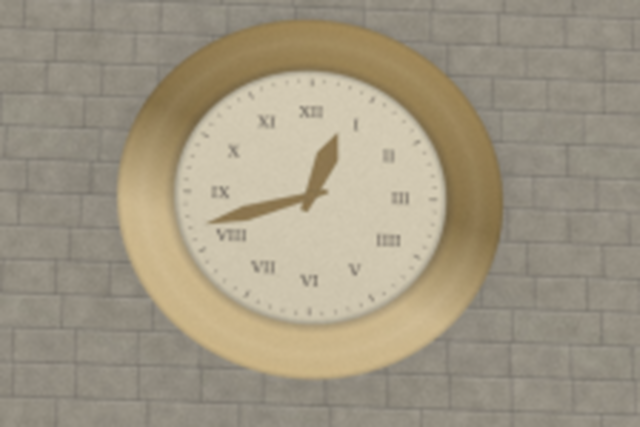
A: 12:42
